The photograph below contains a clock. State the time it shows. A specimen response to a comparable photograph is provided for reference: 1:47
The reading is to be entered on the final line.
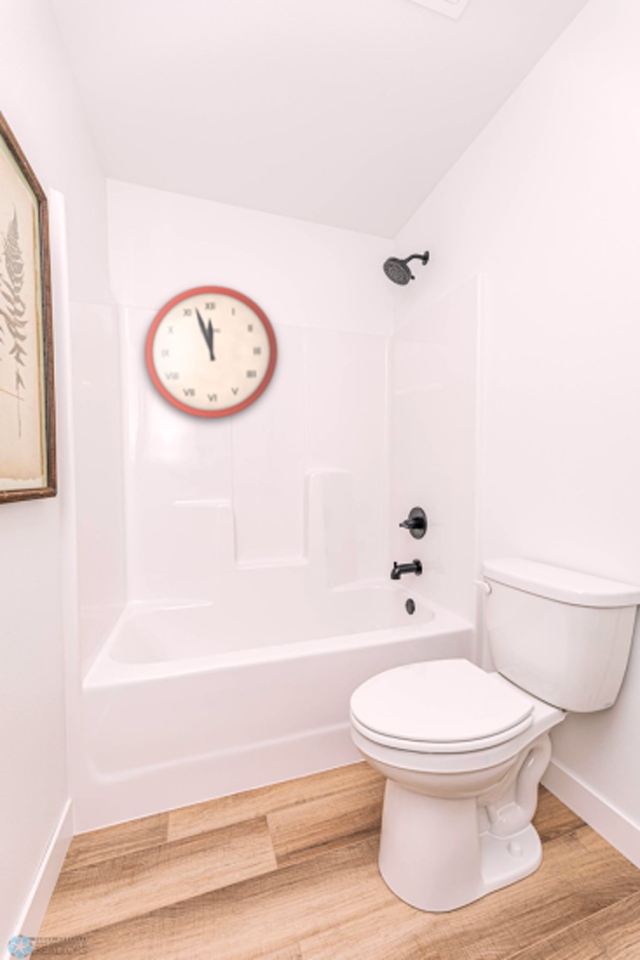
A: 11:57
